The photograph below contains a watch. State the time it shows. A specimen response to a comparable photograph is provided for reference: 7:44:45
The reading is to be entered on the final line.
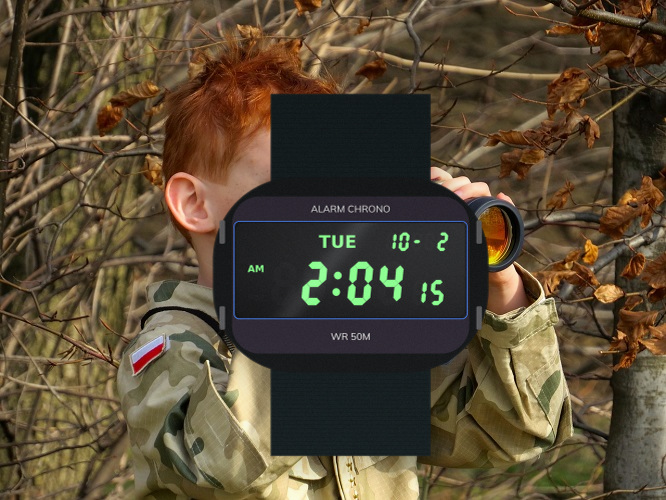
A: 2:04:15
